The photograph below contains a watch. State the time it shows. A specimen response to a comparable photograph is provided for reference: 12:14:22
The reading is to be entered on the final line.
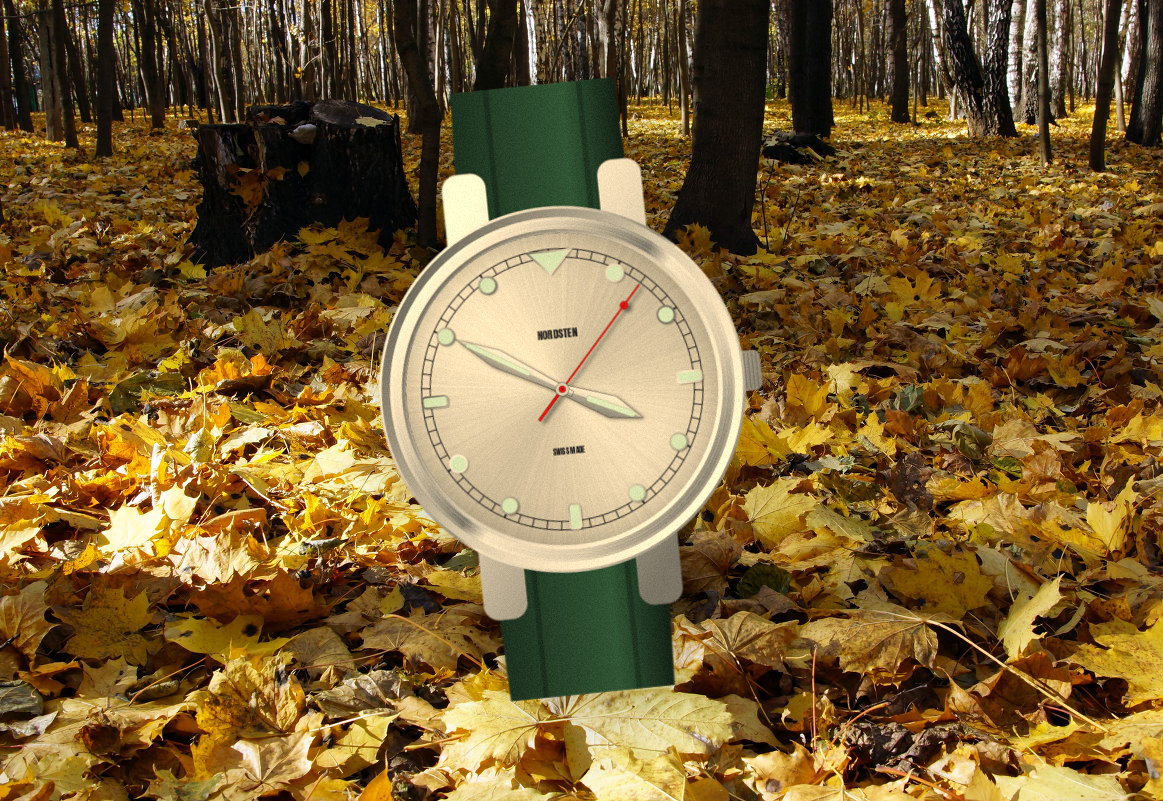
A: 3:50:07
